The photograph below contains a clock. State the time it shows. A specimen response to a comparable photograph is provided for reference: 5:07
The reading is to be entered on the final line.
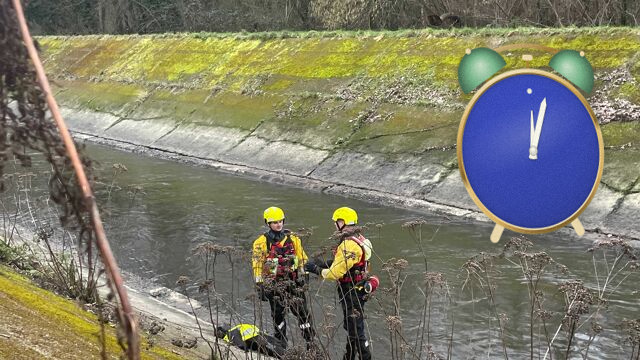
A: 12:03
